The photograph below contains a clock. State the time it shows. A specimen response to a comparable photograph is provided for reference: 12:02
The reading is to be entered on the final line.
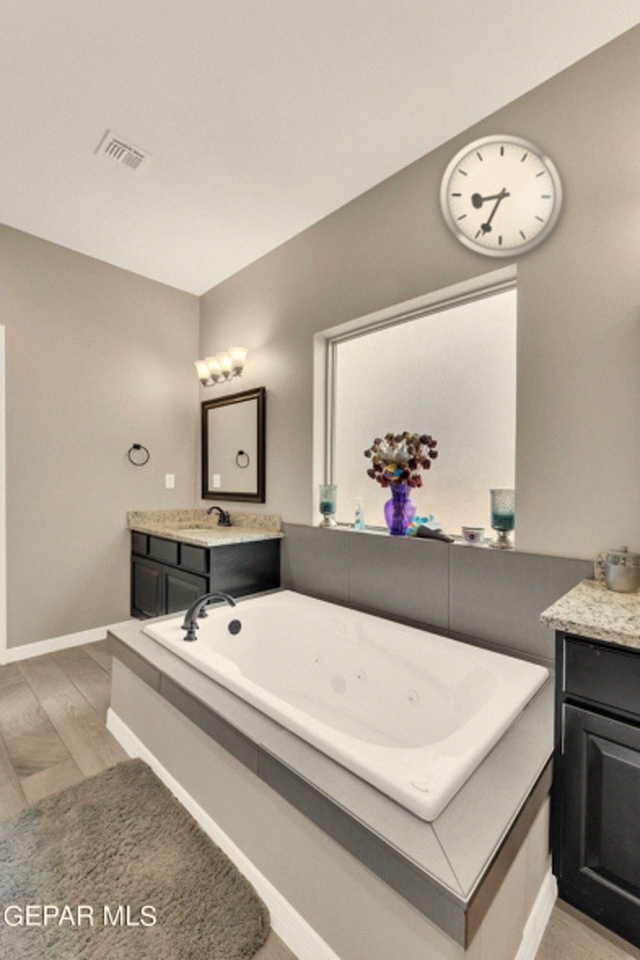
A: 8:34
